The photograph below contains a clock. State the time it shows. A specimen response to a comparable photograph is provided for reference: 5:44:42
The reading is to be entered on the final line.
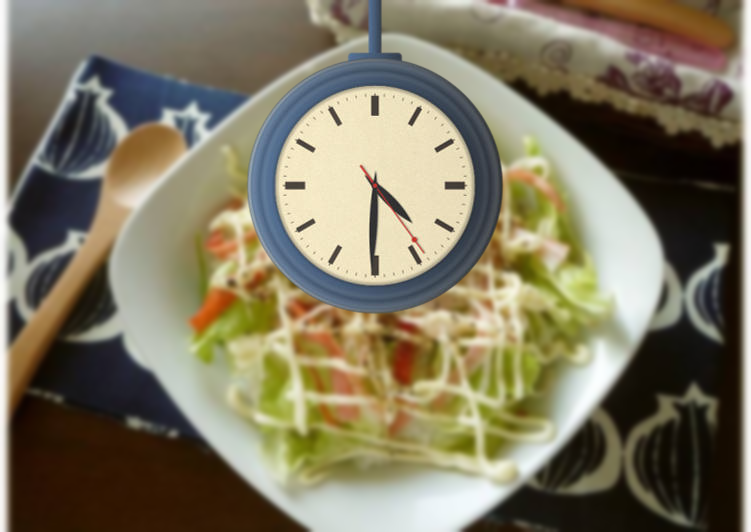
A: 4:30:24
